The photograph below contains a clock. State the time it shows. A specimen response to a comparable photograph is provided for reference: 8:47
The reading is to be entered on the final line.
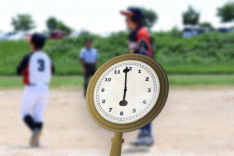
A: 5:59
